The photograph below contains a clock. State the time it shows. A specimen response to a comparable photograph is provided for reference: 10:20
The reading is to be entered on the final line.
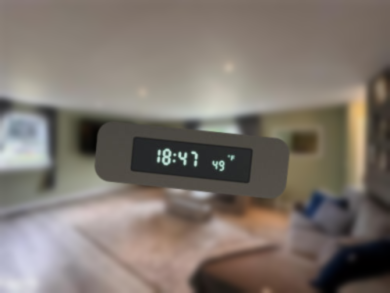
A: 18:47
